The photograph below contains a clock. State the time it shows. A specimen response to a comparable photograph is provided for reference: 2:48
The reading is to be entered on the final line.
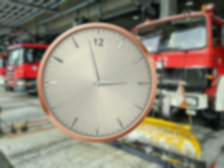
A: 2:58
